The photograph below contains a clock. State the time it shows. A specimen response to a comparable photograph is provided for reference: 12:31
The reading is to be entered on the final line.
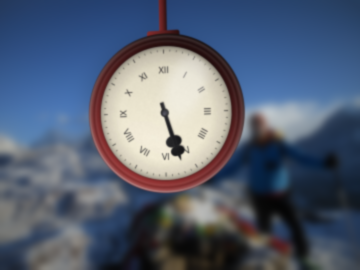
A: 5:27
